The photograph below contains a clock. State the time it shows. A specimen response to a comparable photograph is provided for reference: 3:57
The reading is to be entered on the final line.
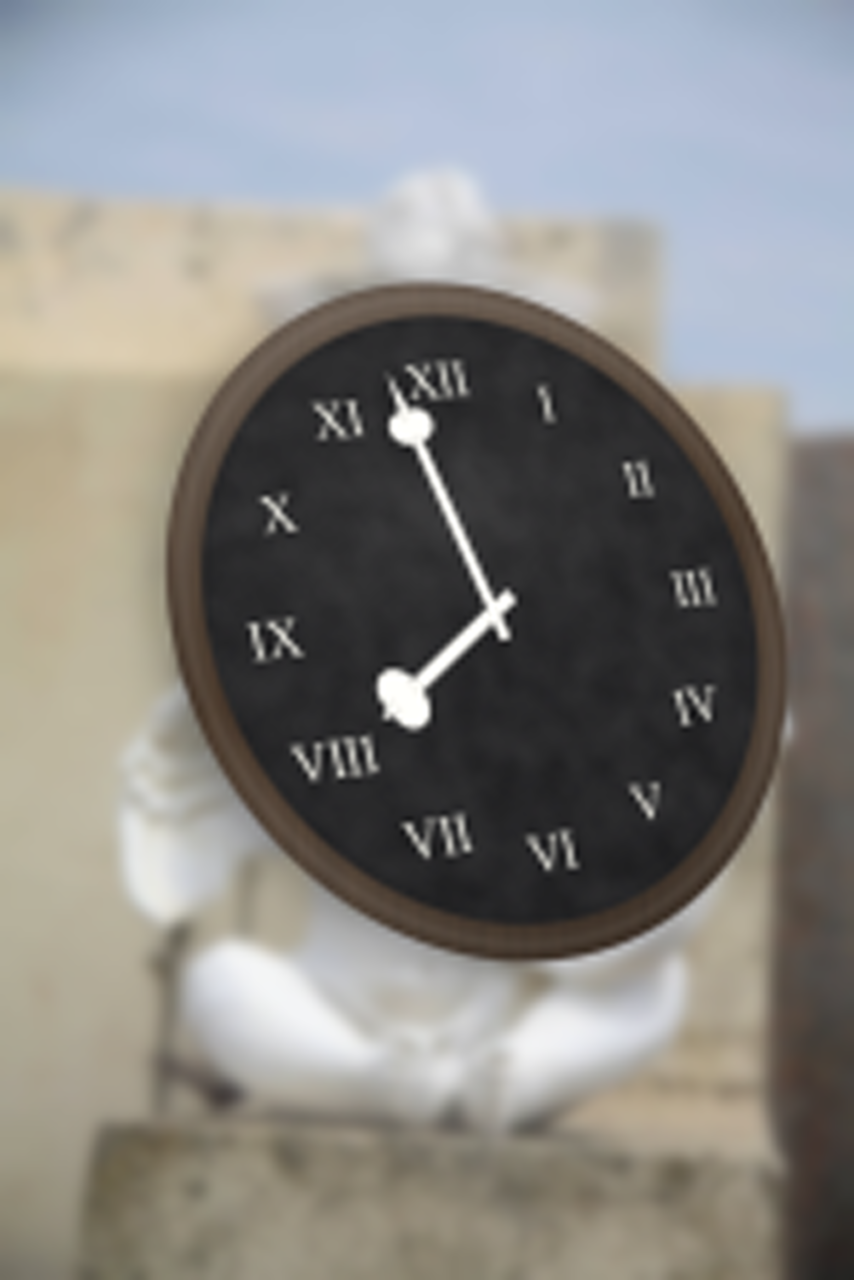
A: 7:58
